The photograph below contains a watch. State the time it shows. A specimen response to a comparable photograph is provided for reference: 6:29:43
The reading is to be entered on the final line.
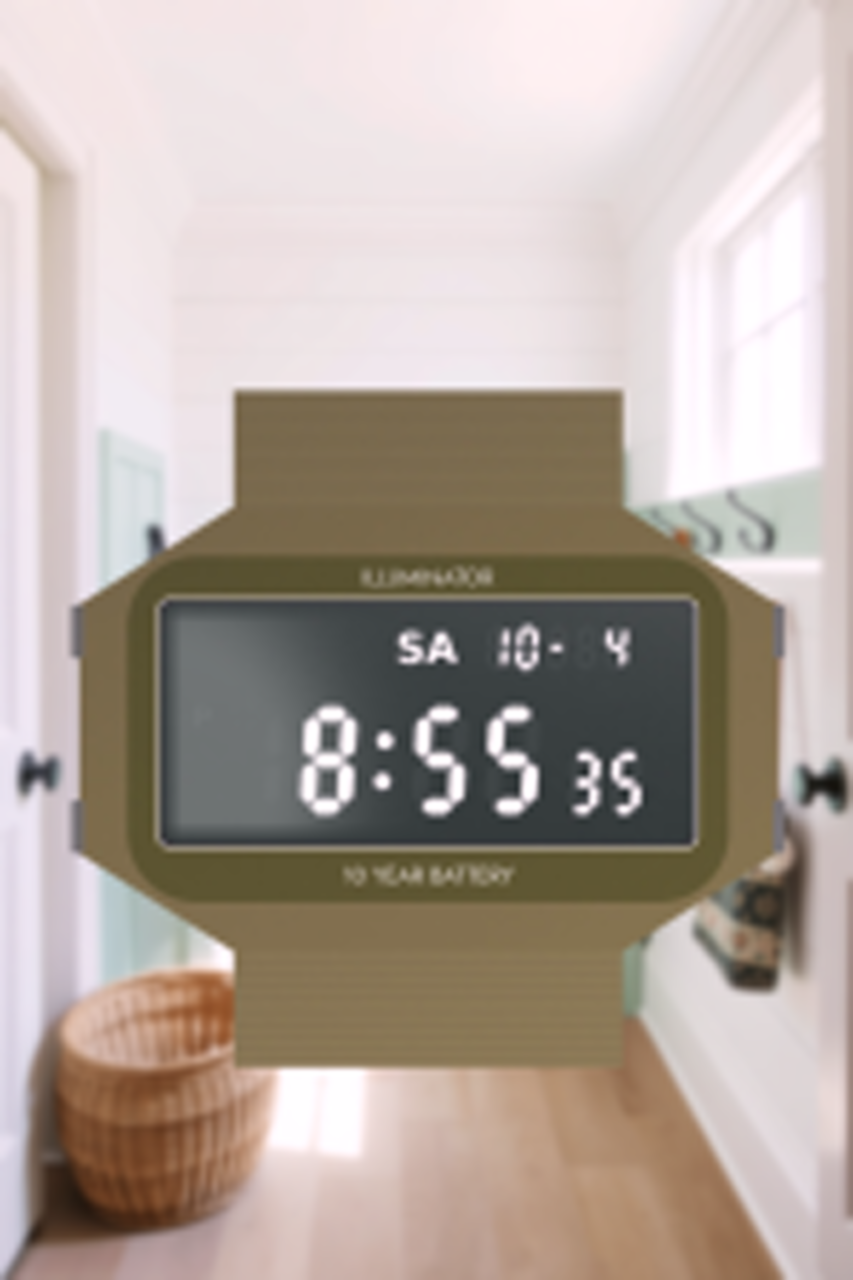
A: 8:55:35
